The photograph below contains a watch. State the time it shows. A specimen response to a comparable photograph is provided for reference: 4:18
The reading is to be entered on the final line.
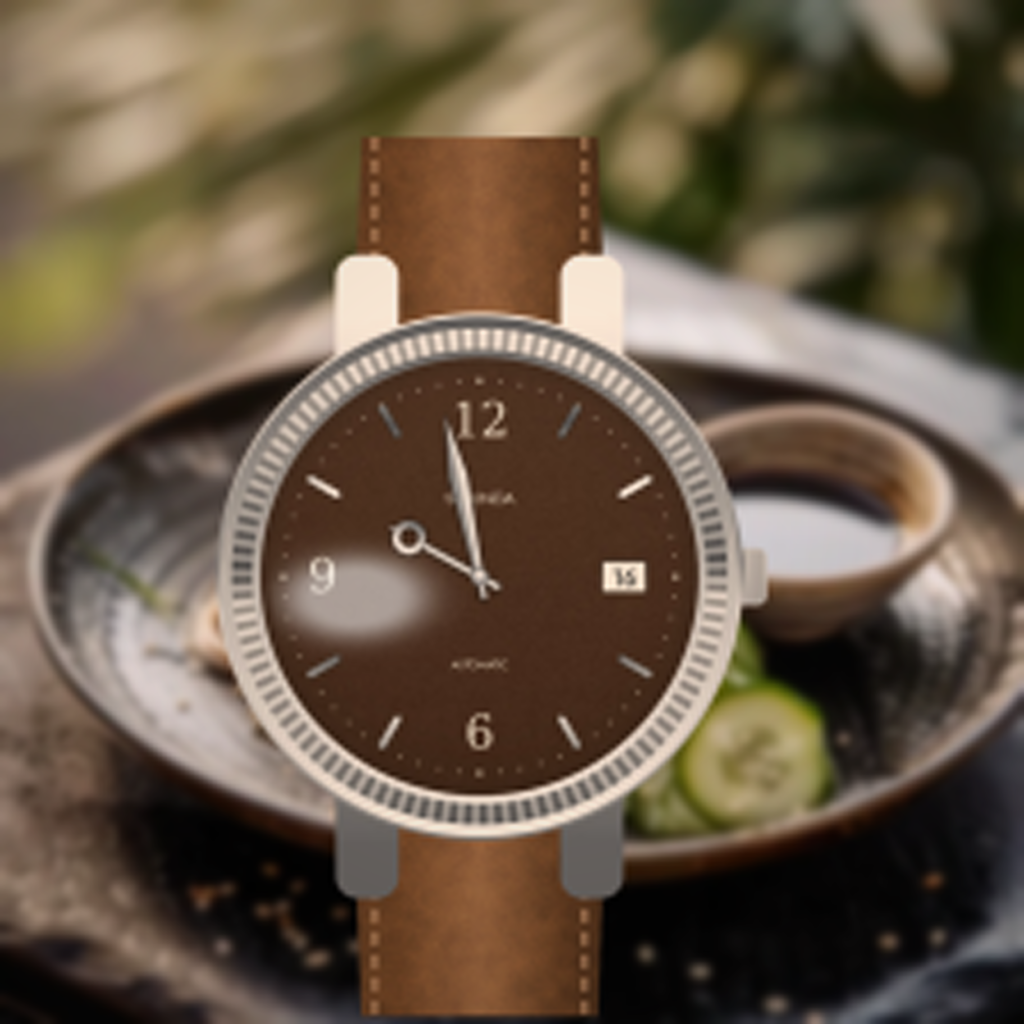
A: 9:58
